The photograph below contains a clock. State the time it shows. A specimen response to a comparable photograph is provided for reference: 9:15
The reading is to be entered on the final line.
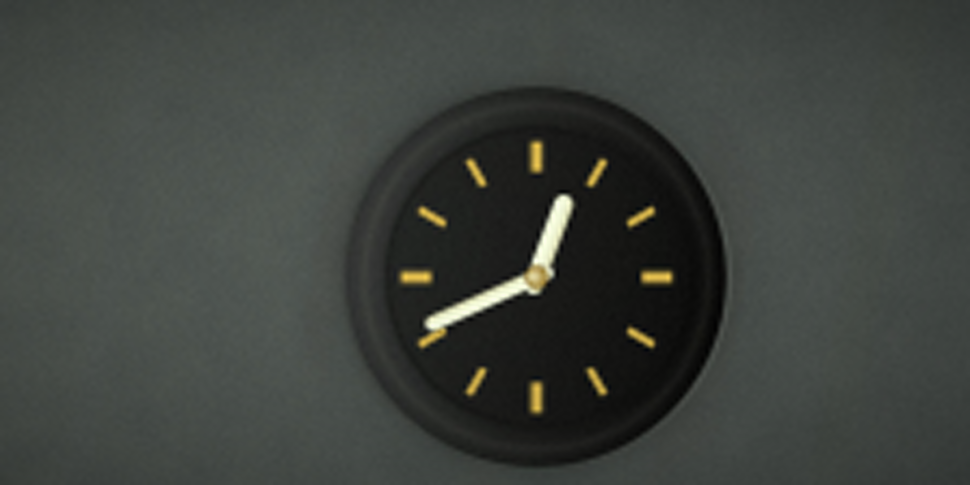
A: 12:41
